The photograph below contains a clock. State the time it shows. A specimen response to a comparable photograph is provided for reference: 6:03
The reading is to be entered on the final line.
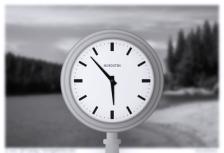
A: 5:53
